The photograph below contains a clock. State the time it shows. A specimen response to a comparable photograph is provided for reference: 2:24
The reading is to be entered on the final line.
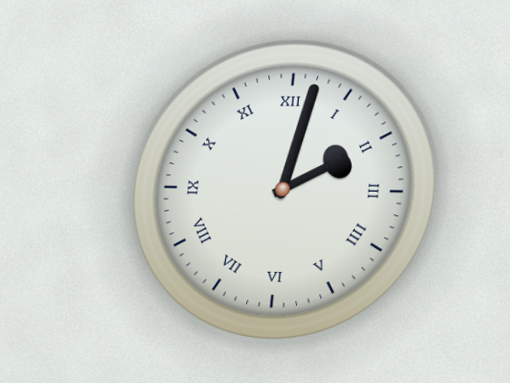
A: 2:02
